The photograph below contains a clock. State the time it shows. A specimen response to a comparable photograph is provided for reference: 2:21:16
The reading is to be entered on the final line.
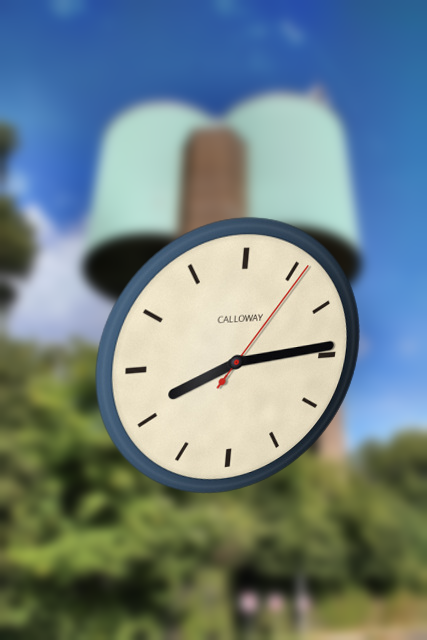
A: 8:14:06
